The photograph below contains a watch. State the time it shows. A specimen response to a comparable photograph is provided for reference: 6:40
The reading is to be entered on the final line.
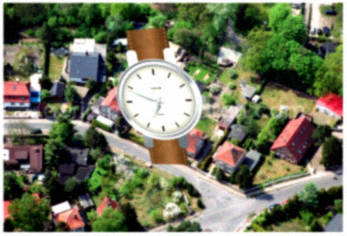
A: 6:49
